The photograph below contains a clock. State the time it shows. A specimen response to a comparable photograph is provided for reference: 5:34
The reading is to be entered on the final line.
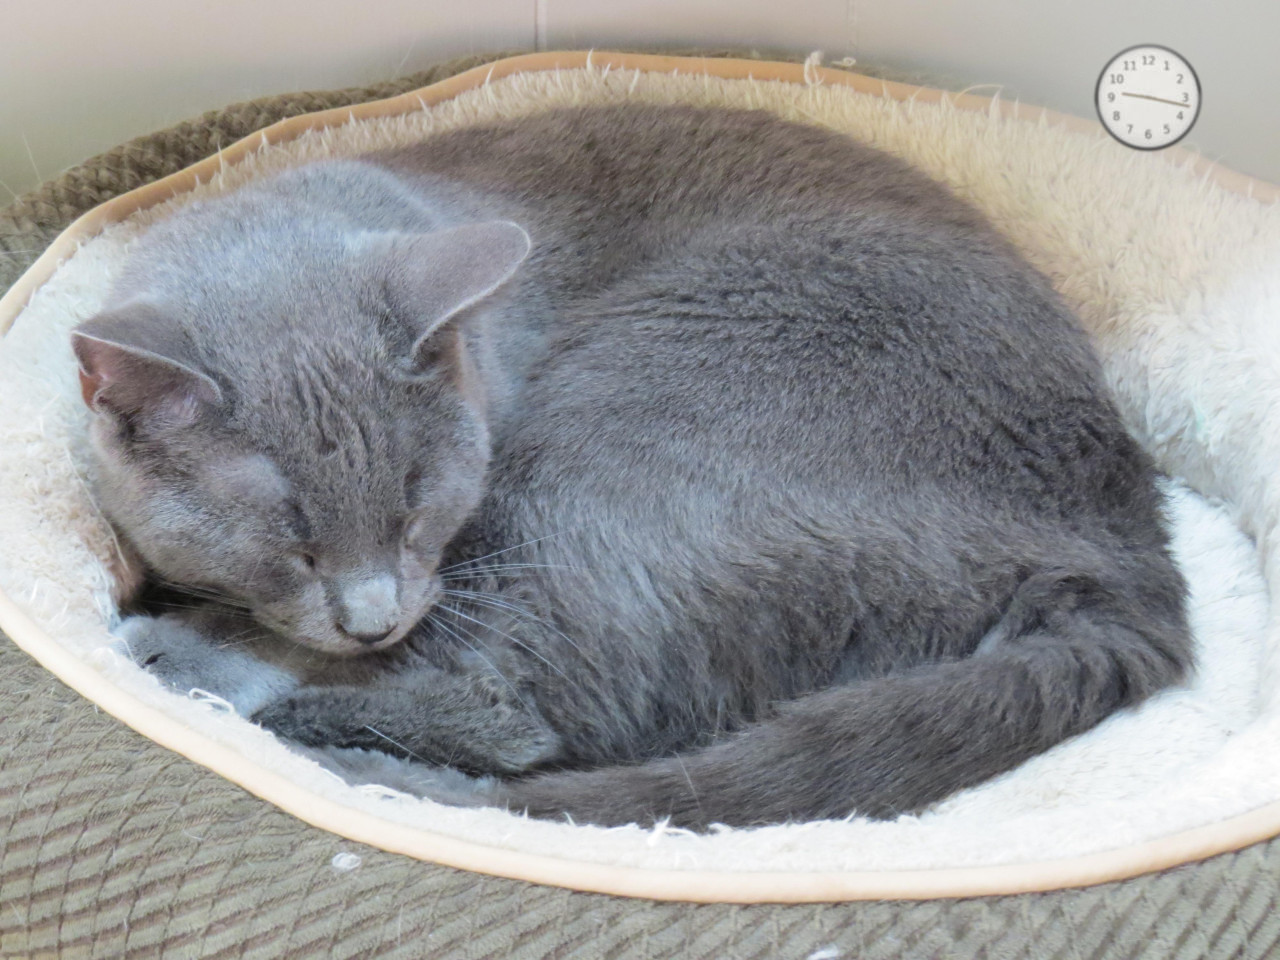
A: 9:17
